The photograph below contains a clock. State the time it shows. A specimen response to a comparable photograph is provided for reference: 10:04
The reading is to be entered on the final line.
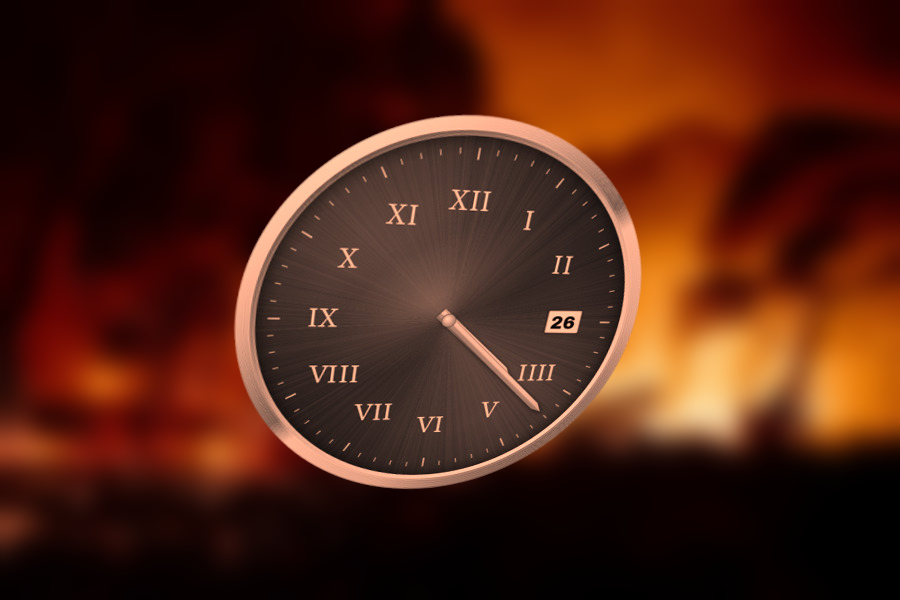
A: 4:22
